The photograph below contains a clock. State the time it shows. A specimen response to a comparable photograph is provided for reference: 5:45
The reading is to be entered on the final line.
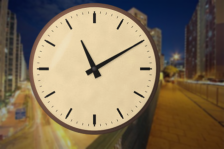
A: 11:10
